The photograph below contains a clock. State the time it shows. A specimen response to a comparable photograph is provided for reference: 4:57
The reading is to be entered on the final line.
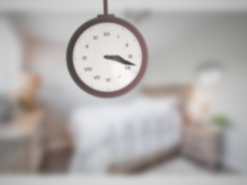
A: 3:18
